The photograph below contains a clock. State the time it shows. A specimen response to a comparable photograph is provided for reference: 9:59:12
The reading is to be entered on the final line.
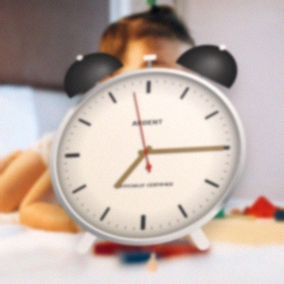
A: 7:14:58
